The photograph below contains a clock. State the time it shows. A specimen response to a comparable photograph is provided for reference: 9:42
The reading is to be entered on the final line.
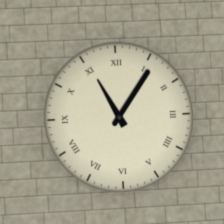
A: 11:06
